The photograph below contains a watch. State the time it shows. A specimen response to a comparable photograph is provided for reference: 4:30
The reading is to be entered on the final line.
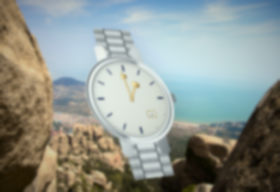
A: 12:59
